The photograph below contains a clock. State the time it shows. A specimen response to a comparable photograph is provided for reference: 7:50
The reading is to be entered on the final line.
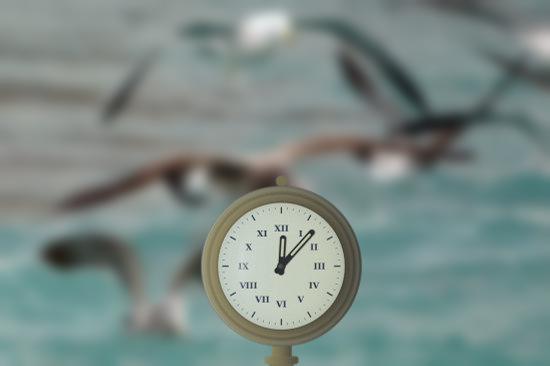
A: 12:07
